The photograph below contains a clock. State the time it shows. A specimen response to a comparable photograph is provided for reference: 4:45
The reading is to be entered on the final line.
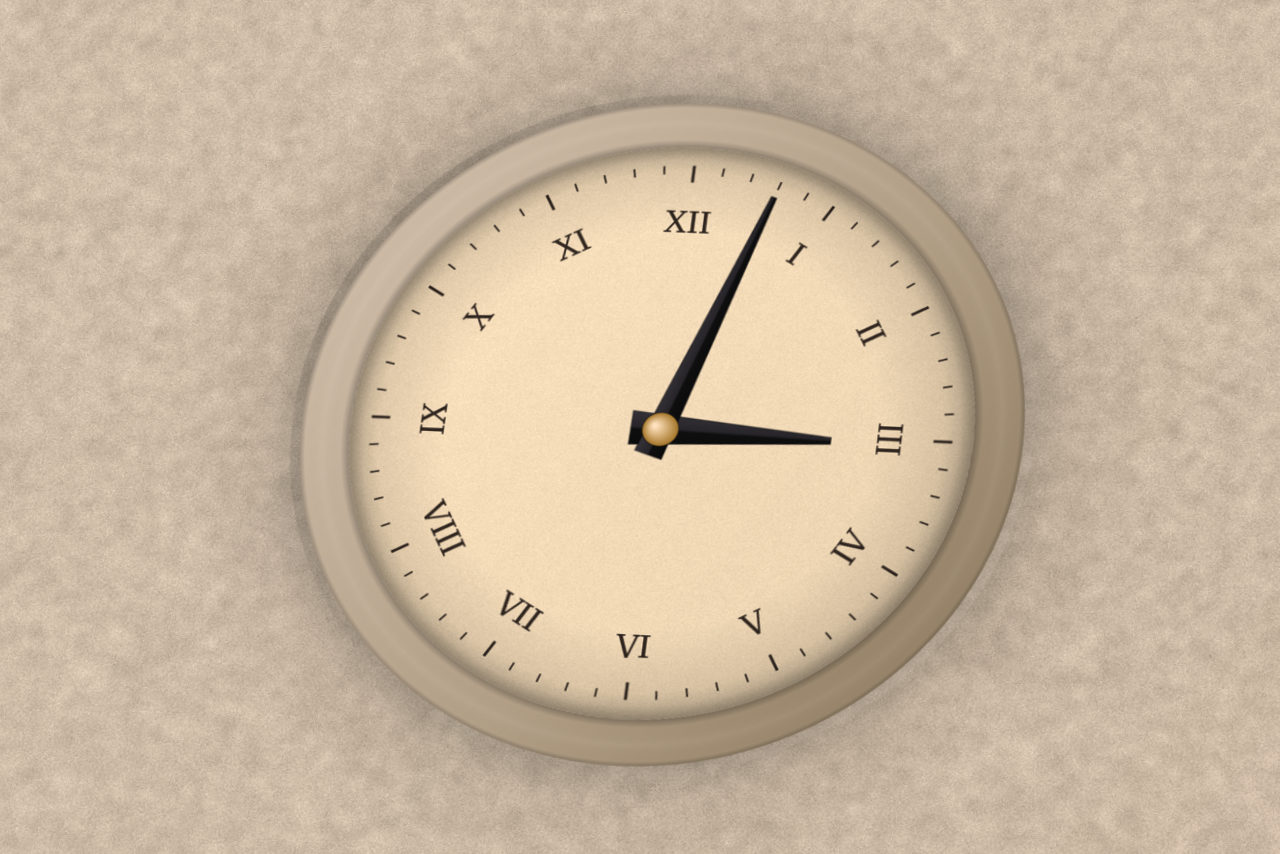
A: 3:03
